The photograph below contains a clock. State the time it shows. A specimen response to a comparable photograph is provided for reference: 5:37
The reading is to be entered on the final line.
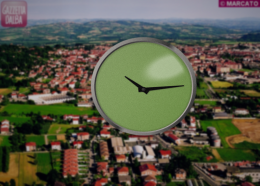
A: 10:14
